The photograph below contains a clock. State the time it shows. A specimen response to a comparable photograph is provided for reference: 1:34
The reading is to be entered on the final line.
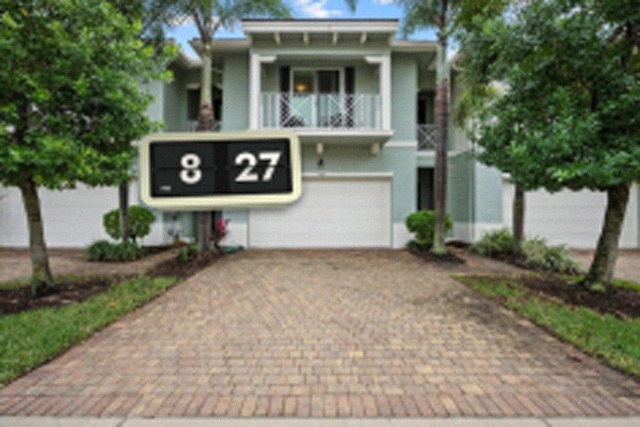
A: 8:27
